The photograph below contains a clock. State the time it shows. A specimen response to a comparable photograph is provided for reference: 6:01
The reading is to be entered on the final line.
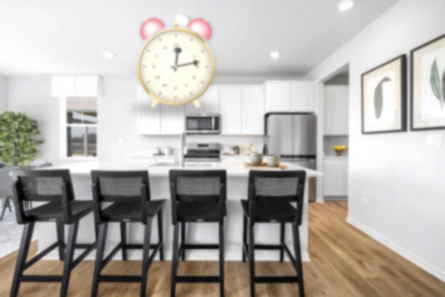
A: 12:13
